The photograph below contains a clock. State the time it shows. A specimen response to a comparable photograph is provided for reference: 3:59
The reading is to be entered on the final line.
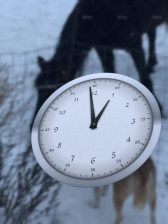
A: 12:59
